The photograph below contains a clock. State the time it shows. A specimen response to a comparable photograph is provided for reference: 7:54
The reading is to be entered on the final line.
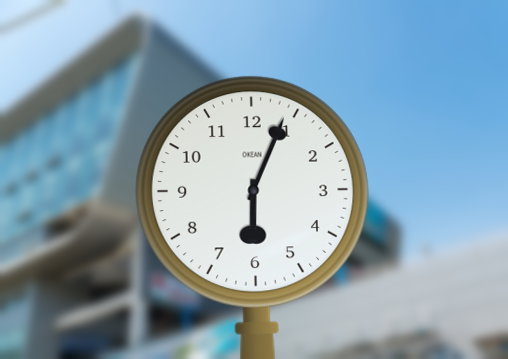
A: 6:04
